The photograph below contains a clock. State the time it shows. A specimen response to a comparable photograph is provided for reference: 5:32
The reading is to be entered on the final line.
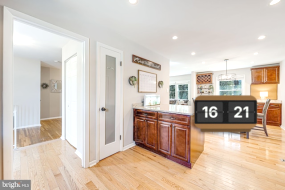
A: 16:21
